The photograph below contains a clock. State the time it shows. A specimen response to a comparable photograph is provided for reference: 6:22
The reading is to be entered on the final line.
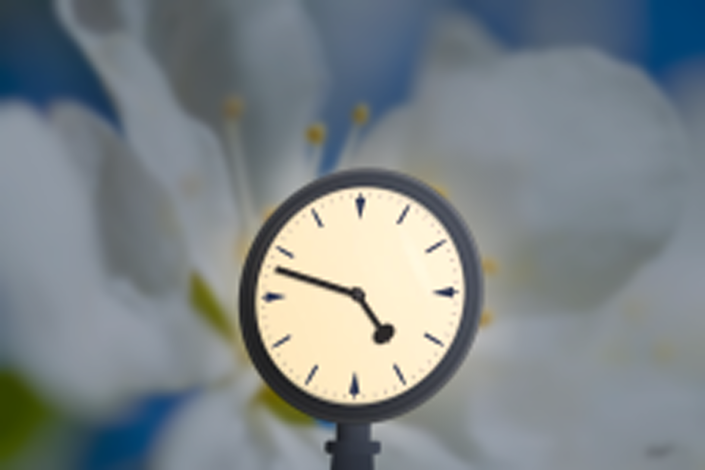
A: 4:48
